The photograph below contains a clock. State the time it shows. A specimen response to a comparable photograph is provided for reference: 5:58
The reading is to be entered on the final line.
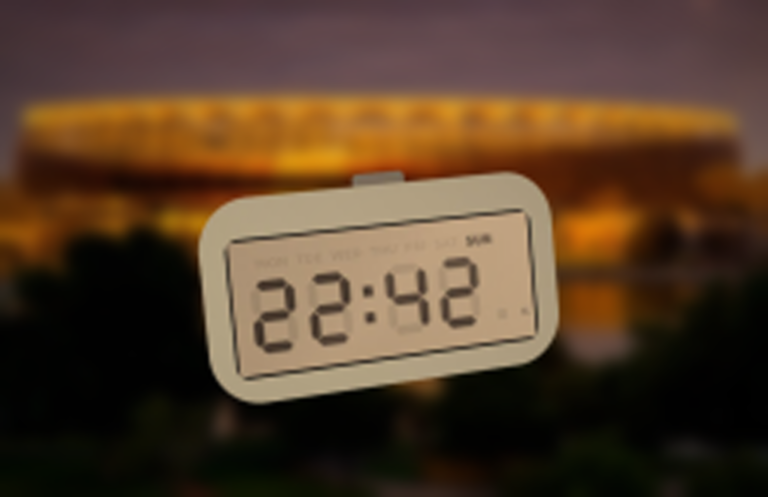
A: 22:42
